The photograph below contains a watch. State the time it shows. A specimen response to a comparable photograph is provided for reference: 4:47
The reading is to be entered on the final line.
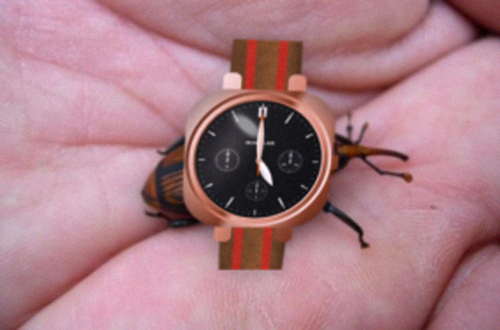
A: 5:00
